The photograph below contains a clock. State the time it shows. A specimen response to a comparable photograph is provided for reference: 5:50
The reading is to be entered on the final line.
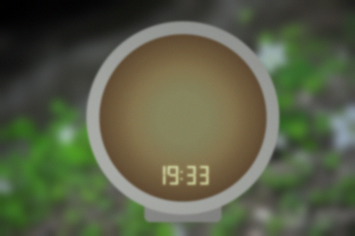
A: 19:33
